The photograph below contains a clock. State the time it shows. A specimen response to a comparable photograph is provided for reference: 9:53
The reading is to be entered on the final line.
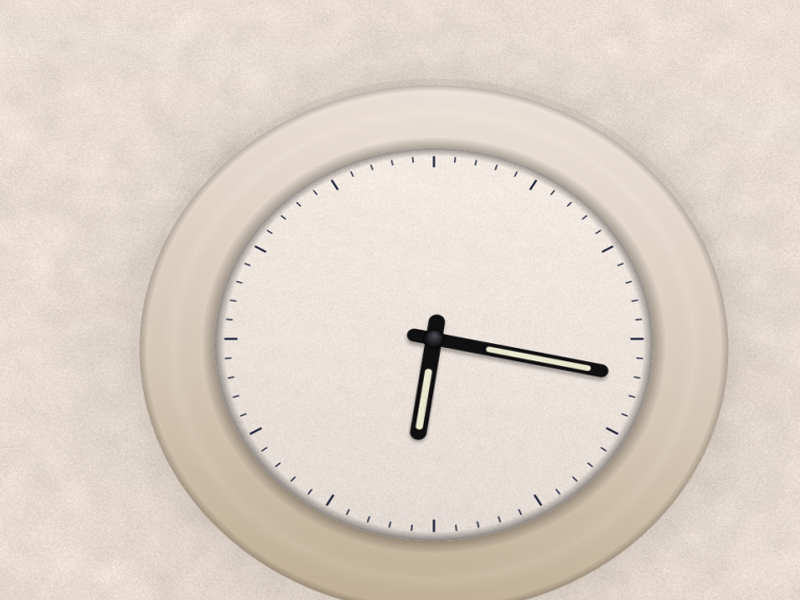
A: 6:17
